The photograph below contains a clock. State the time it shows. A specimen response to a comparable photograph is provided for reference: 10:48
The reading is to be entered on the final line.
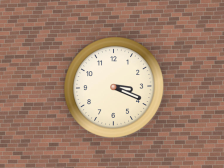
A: 3:19
